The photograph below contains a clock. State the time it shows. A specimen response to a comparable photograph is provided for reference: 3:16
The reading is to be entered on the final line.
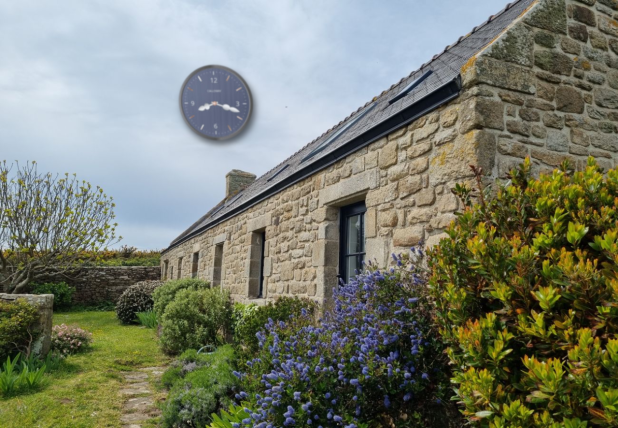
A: 8:18
